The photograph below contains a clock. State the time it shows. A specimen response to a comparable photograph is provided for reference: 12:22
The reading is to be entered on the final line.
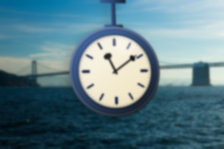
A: 11:09
